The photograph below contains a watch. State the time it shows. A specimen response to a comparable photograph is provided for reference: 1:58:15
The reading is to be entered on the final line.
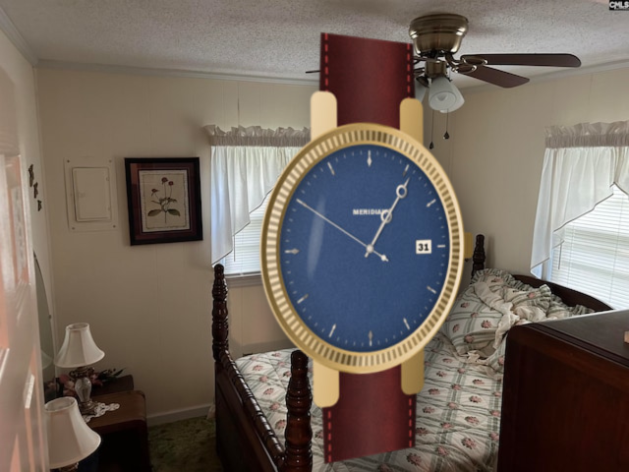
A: 1:05:50
